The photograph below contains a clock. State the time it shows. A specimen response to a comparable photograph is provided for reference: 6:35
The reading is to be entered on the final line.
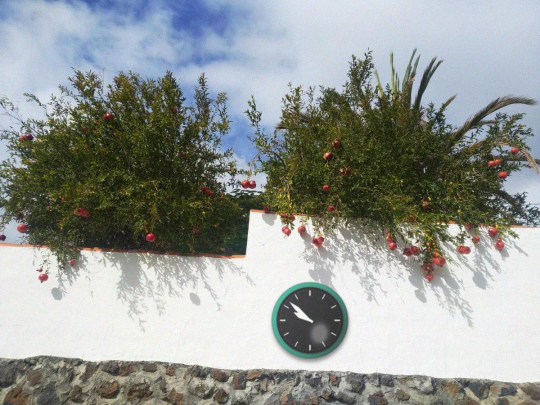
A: 9:52
